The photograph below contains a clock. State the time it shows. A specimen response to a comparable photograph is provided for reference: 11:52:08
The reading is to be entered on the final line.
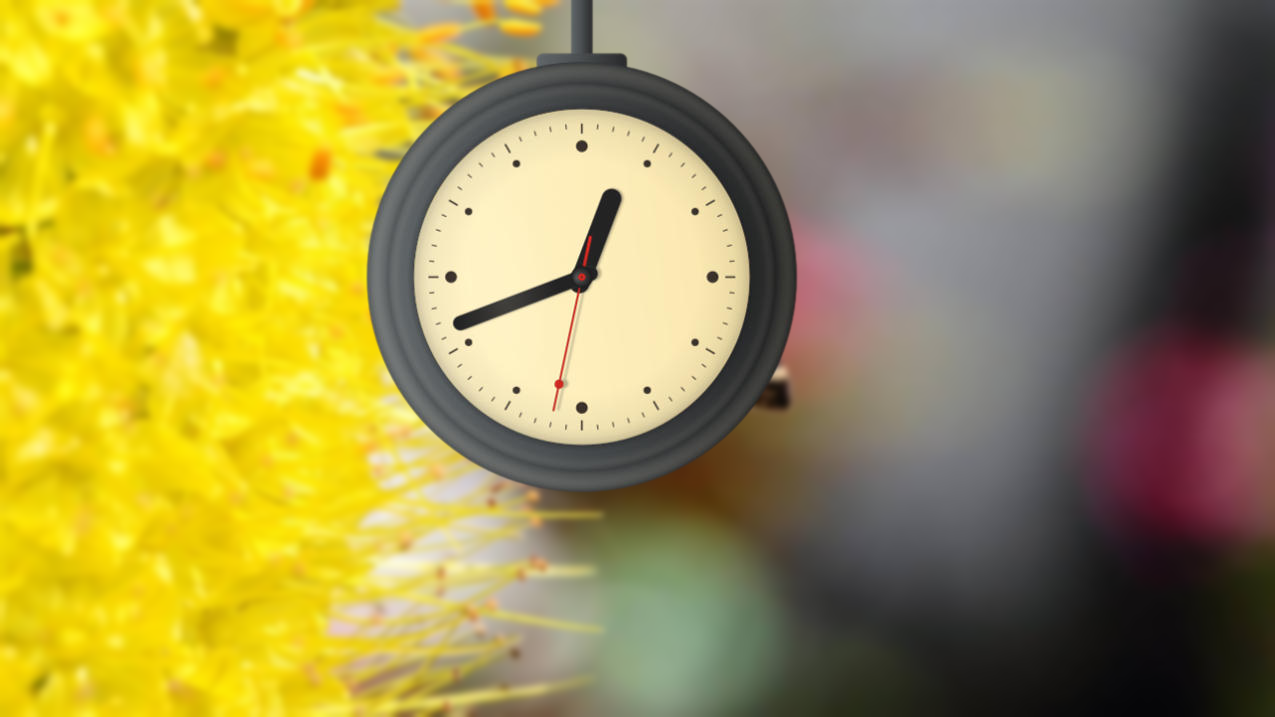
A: 12:41:32
